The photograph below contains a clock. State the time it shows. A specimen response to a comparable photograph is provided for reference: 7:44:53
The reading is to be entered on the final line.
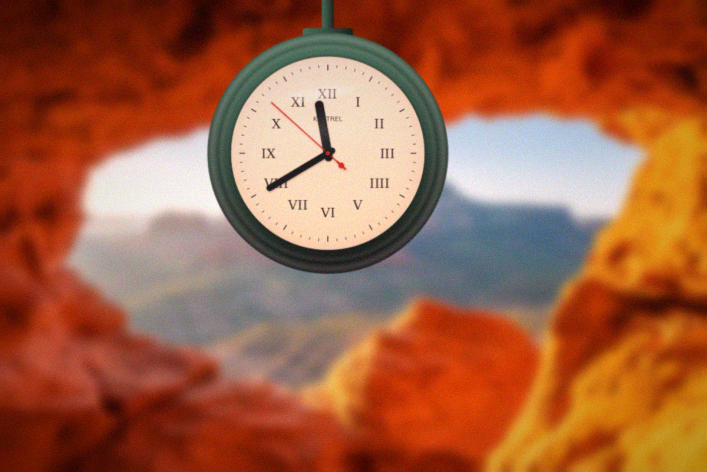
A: 11:39:52
